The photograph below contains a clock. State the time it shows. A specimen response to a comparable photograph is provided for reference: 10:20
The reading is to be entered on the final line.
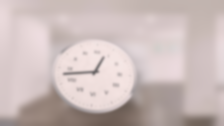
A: 12:43
